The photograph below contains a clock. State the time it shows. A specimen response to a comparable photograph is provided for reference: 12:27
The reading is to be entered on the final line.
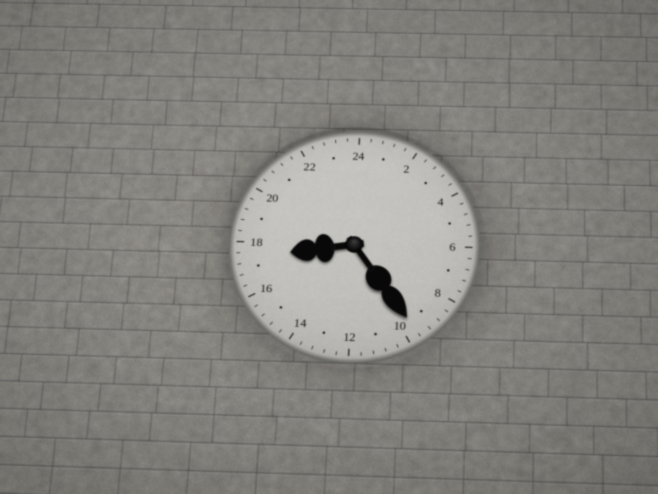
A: 17:24
